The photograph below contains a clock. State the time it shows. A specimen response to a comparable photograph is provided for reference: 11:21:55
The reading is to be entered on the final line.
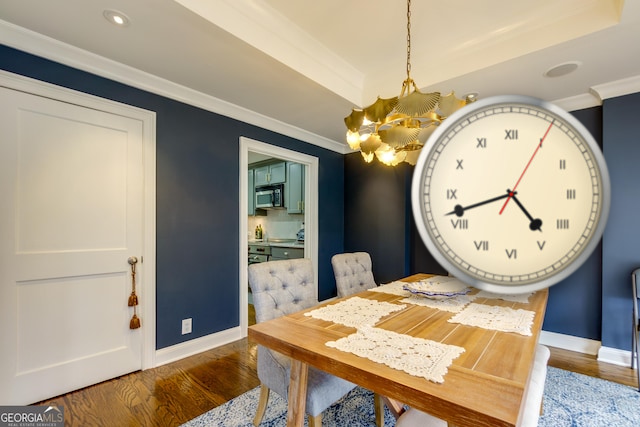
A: 4:42:05
